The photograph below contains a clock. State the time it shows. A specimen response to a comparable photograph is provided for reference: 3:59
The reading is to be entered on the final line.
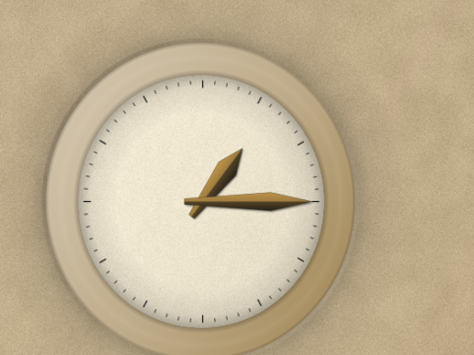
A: 1:15
